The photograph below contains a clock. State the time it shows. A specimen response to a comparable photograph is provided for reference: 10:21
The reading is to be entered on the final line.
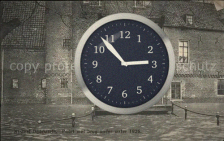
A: 2:53
